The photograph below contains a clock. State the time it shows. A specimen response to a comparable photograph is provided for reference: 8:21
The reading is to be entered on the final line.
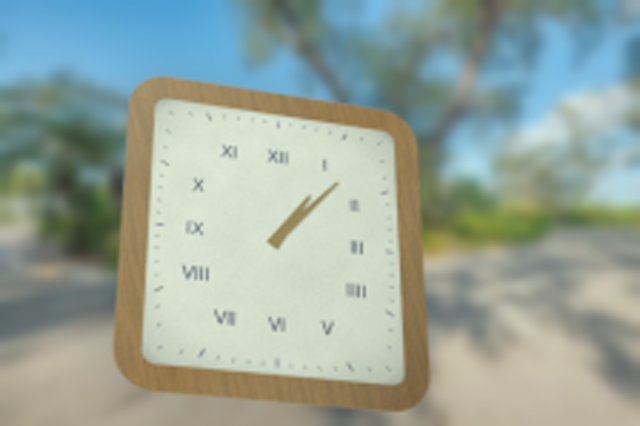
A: 1:07
